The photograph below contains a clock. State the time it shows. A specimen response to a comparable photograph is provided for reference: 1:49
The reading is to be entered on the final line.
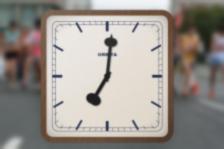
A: 7:01
